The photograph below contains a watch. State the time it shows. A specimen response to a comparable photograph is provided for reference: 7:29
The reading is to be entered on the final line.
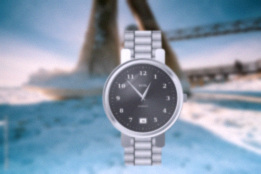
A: 12:53
